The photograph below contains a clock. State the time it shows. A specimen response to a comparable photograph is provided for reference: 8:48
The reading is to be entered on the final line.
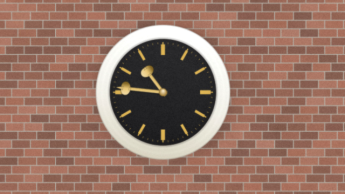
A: 10:46
